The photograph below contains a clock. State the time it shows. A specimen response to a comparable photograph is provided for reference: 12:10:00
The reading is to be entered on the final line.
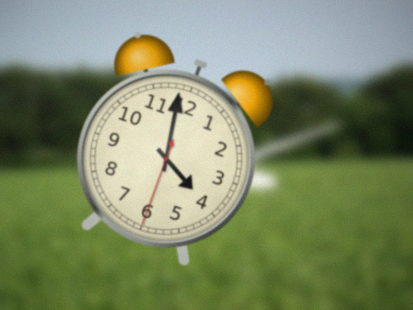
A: 3:58:30
